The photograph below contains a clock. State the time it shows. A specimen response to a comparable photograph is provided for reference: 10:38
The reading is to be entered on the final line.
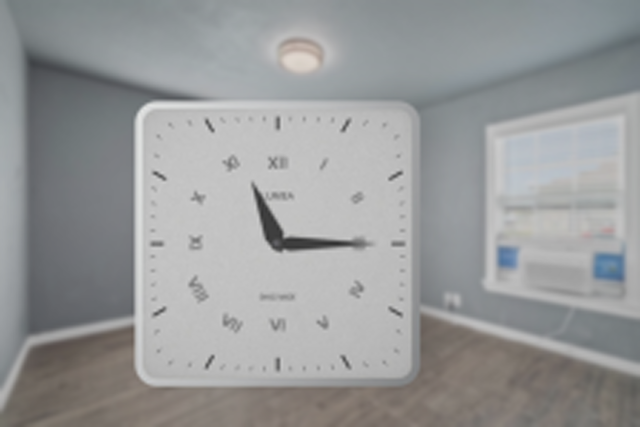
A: 11:15
